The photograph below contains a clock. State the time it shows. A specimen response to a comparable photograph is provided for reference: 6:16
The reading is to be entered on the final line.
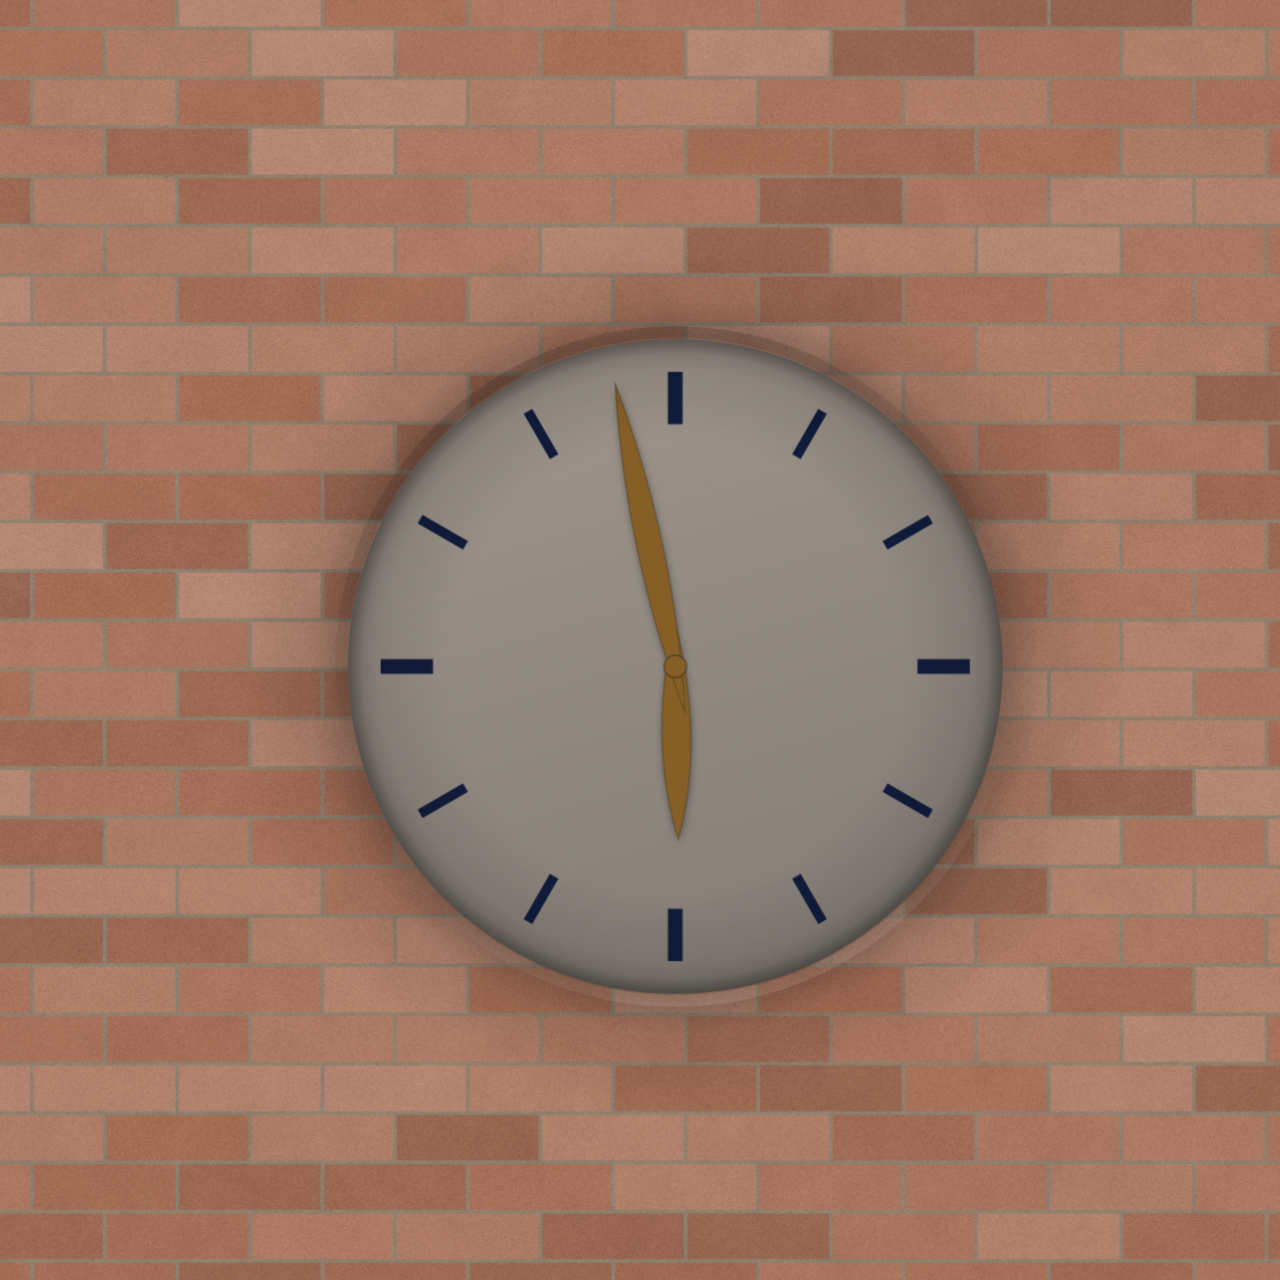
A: 5:58
